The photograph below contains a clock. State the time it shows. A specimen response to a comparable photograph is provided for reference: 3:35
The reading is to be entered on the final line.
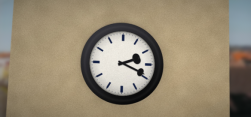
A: 2:19
